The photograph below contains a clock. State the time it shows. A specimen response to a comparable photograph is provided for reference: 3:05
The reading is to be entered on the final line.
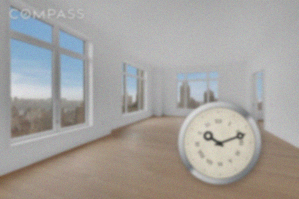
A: 10:12
